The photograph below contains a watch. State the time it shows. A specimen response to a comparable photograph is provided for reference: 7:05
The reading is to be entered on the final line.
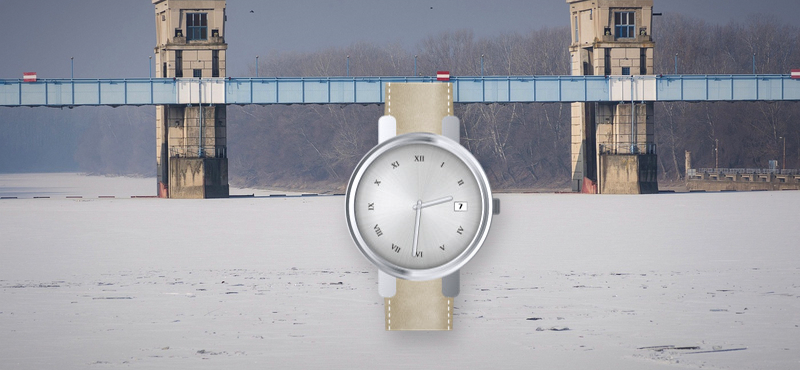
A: 2:31
